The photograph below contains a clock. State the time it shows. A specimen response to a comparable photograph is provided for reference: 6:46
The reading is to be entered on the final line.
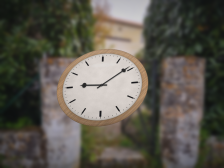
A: 9:09
